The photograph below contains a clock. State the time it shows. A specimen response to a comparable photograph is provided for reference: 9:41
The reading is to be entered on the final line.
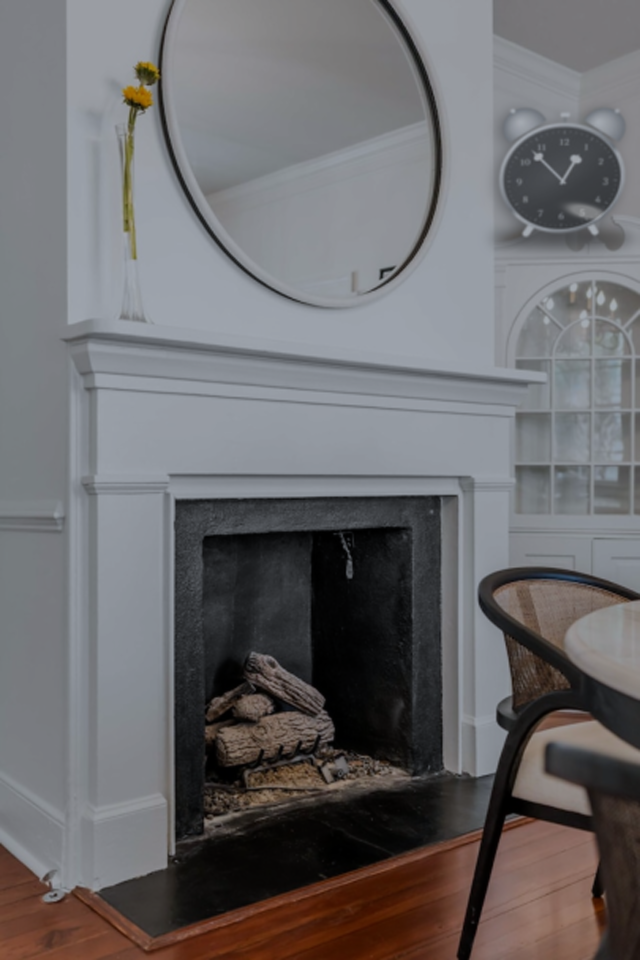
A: 12:53
